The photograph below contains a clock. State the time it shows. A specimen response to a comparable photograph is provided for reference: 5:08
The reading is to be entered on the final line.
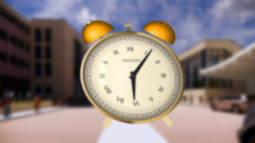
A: 6:06
